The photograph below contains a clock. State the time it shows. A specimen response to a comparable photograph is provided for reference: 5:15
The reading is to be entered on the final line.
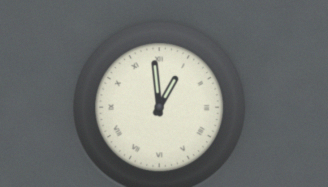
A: 12:59
